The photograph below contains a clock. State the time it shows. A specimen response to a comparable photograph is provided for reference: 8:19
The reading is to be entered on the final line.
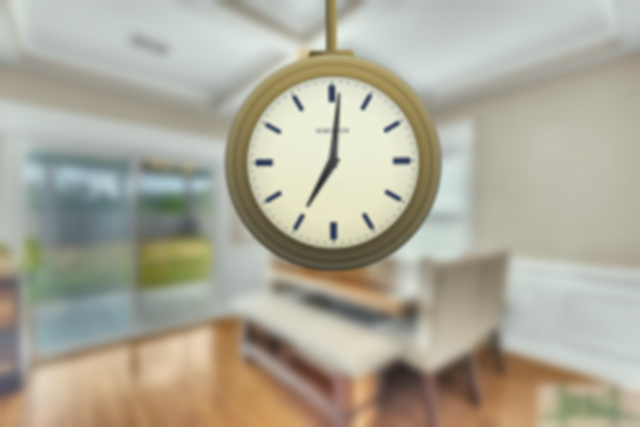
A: 7:01
